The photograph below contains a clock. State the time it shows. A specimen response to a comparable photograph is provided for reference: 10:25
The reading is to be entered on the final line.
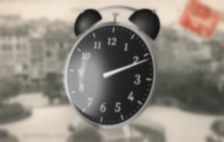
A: 2:11
